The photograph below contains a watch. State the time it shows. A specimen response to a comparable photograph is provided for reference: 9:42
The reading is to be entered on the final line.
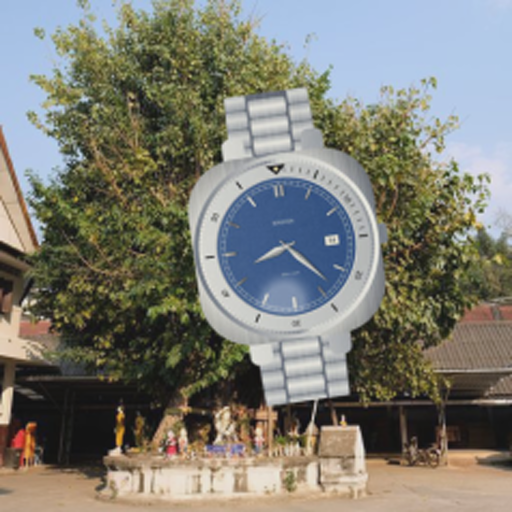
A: 8:23
